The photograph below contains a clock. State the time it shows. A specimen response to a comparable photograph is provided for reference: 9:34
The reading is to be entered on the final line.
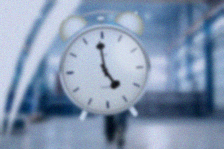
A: 4:59
